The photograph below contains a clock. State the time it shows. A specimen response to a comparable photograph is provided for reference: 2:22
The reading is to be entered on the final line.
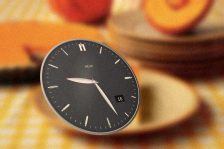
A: 9:27
